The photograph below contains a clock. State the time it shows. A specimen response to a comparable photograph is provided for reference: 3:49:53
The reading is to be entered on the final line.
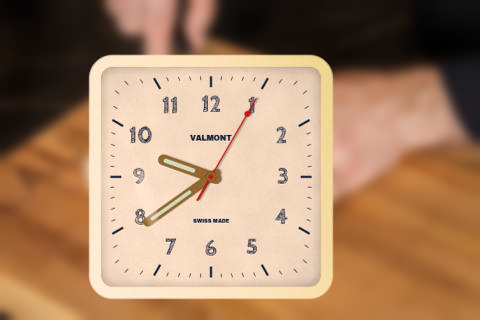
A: 9:39:05
